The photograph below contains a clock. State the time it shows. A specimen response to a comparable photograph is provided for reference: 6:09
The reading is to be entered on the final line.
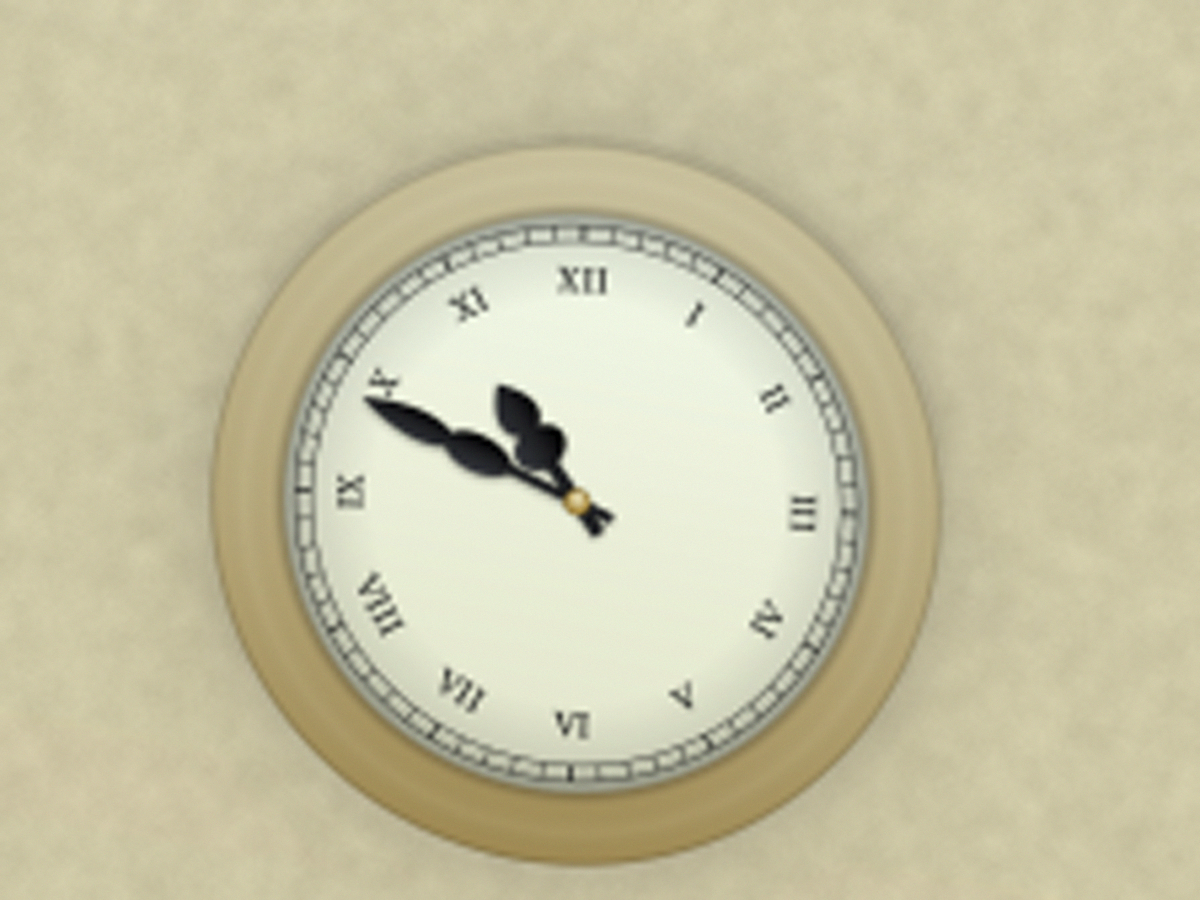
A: 10:49
